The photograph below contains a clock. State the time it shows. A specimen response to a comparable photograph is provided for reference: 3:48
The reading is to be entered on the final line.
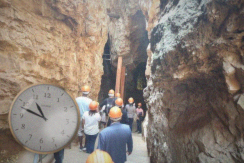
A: 10:48
